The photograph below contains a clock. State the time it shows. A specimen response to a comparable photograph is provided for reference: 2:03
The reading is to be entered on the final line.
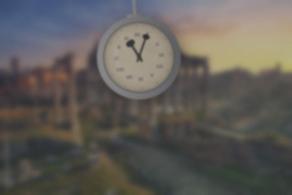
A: 11:04
